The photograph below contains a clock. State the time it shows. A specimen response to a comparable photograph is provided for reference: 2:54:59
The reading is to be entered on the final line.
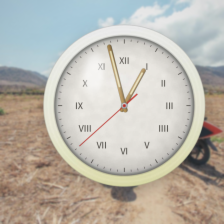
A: 12:57:38
